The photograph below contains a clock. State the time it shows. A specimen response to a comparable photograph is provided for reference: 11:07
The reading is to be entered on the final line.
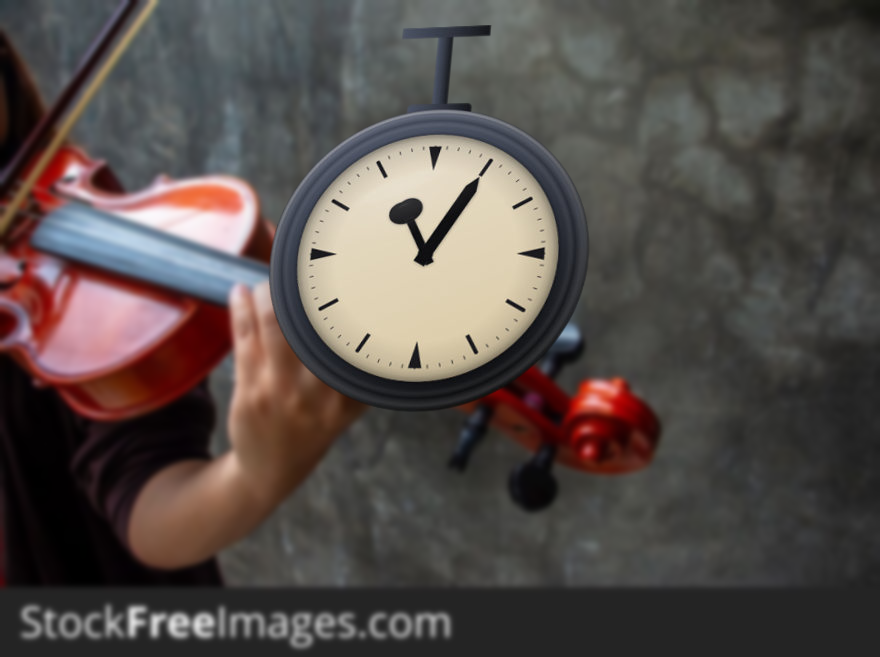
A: 11:05
